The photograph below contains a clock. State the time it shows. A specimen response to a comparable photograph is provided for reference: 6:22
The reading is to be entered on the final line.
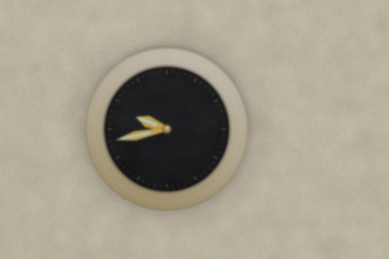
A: 9:43
